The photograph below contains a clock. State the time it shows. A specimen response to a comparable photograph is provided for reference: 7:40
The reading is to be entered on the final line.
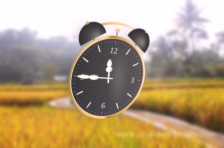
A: 11:45
